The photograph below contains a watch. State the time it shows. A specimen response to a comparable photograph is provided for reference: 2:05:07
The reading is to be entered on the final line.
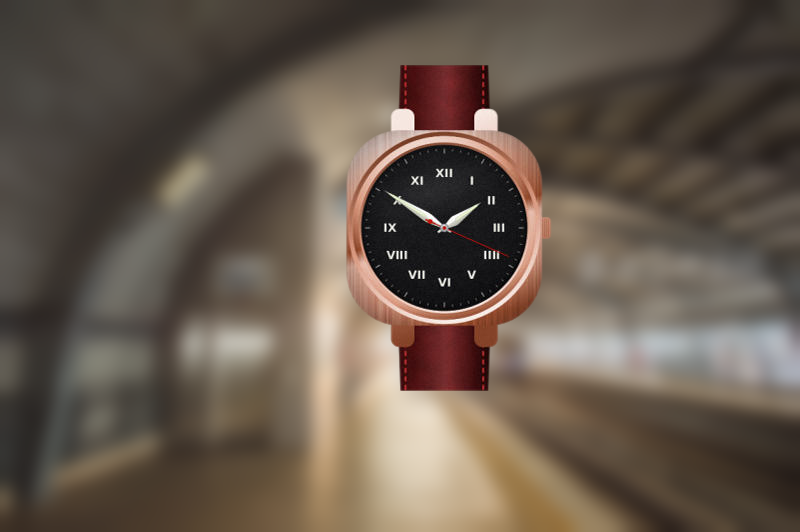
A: 1:50:19
